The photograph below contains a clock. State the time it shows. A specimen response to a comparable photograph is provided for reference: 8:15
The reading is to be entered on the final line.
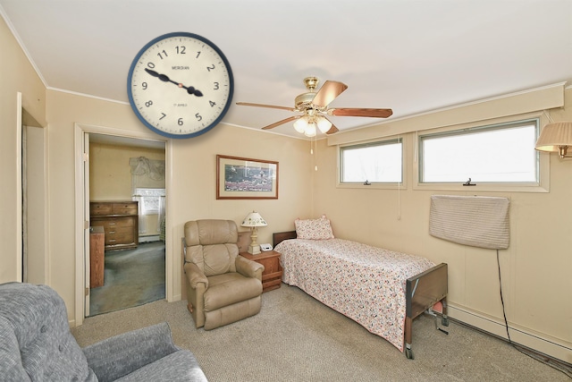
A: 3:49
